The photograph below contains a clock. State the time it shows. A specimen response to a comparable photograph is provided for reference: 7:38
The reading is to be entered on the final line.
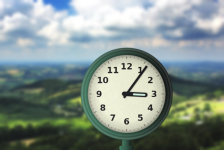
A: 3:06
